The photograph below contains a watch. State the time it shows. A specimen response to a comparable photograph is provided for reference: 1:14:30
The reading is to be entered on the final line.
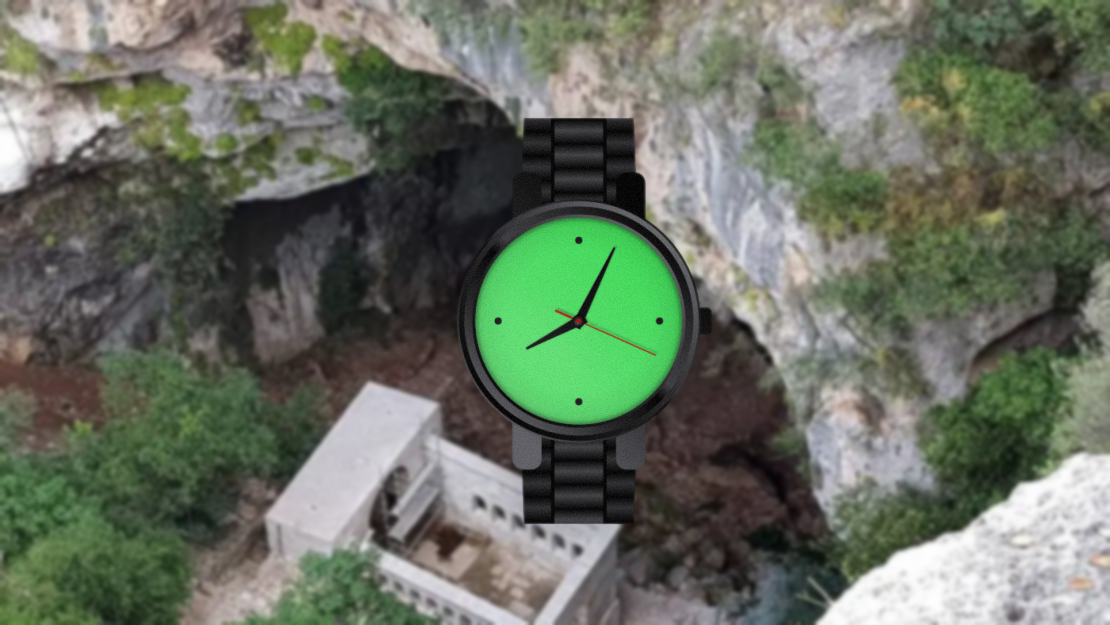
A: 8:04:19
